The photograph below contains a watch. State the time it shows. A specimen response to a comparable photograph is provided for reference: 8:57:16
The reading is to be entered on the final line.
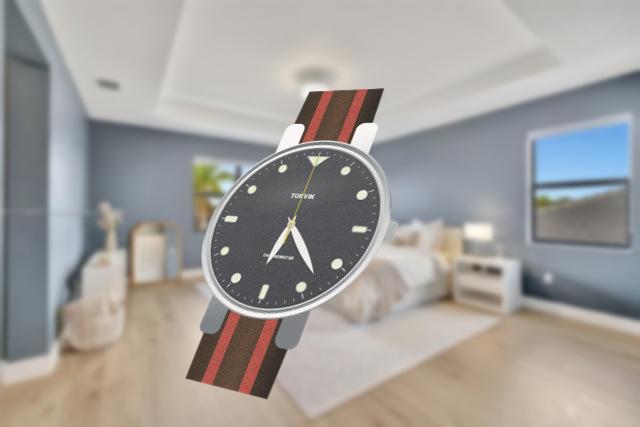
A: 6:23:00
